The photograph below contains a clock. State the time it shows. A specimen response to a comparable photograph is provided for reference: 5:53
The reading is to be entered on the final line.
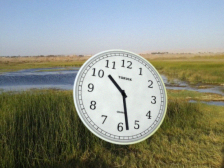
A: 10:28
